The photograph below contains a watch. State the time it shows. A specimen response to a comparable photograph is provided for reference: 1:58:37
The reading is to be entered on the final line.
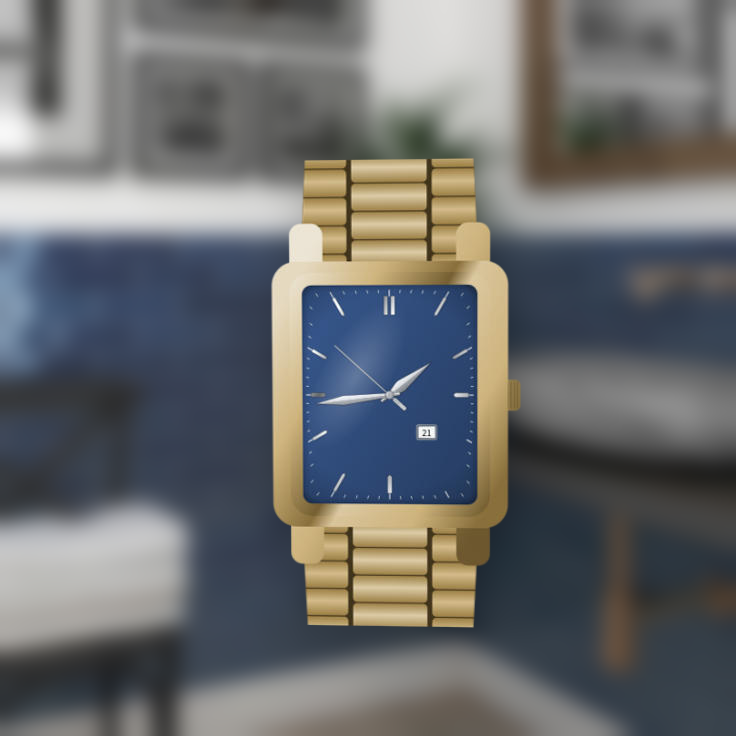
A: 1:43:52
